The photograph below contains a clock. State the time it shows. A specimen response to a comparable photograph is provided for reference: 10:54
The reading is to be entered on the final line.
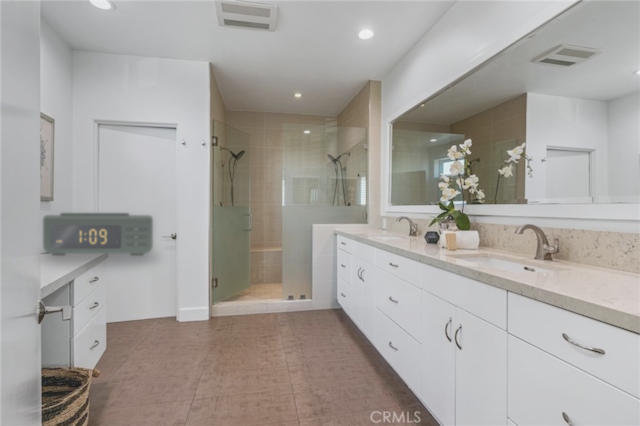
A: 1:09
